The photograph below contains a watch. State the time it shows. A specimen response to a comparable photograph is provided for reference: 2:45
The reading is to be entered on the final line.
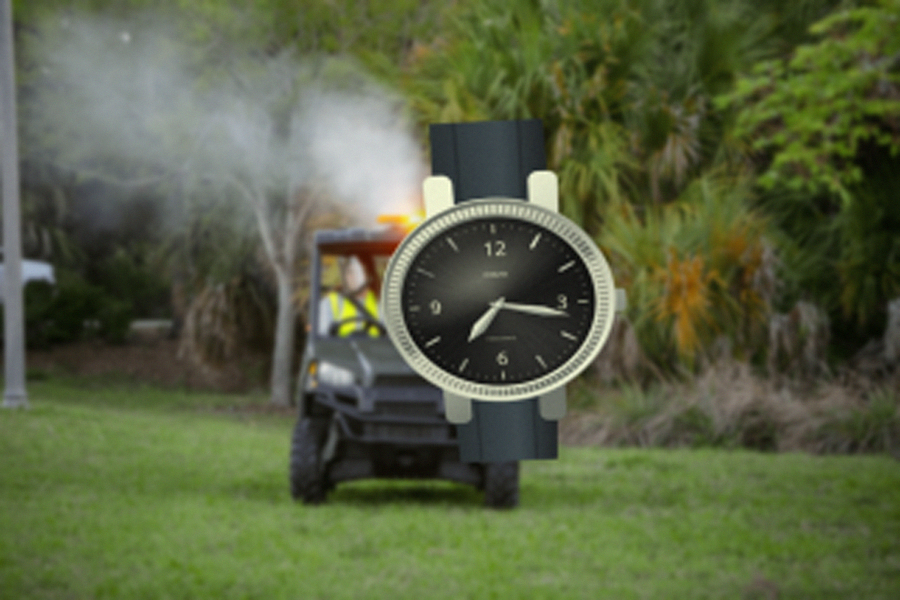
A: 7:17
